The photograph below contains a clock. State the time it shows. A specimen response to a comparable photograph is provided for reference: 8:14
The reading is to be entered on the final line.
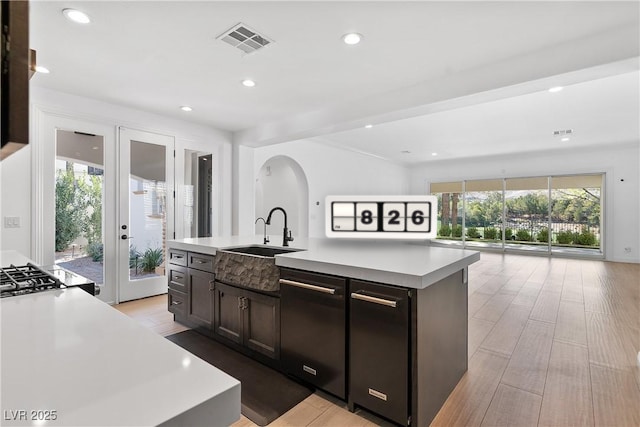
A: 8:26
